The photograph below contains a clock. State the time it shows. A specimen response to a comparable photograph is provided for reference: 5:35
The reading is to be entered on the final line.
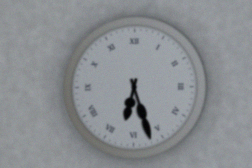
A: 6:27
